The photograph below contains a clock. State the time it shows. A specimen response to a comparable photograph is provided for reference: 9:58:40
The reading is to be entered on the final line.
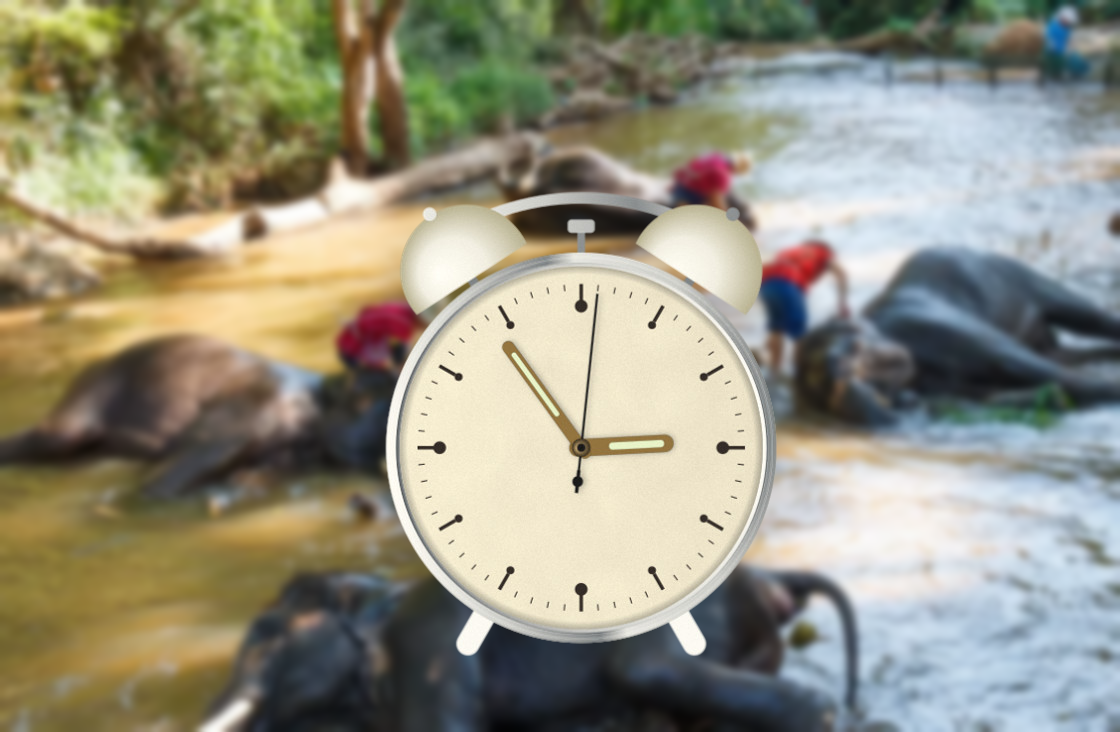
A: 2:54:01
